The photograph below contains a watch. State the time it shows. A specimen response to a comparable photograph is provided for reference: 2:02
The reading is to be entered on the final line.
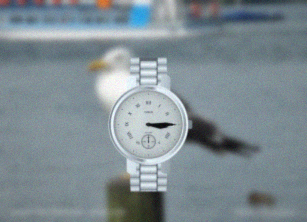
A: 3:15
